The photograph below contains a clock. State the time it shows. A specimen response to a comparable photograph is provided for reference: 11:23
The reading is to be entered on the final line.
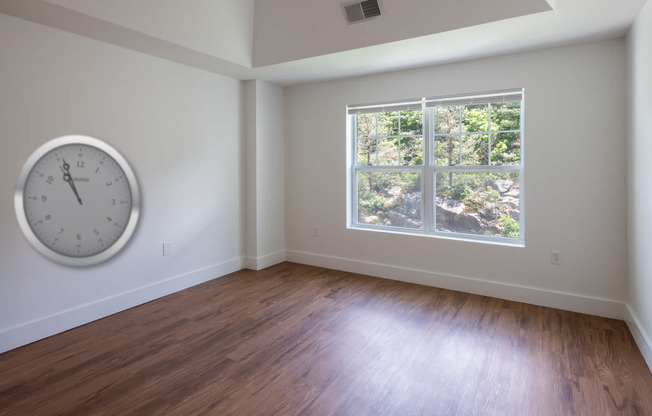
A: 10:56
